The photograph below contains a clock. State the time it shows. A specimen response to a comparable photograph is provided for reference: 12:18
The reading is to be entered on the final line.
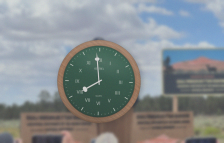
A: 7:59
